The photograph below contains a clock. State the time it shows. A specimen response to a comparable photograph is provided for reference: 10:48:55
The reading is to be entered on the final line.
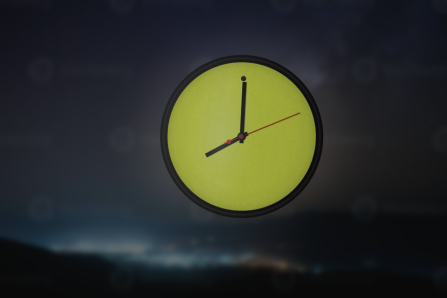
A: 8:00:11
